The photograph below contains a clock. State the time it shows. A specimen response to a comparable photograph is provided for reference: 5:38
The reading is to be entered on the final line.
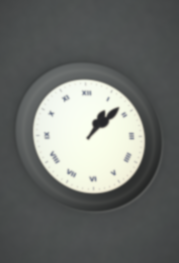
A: 1:08
